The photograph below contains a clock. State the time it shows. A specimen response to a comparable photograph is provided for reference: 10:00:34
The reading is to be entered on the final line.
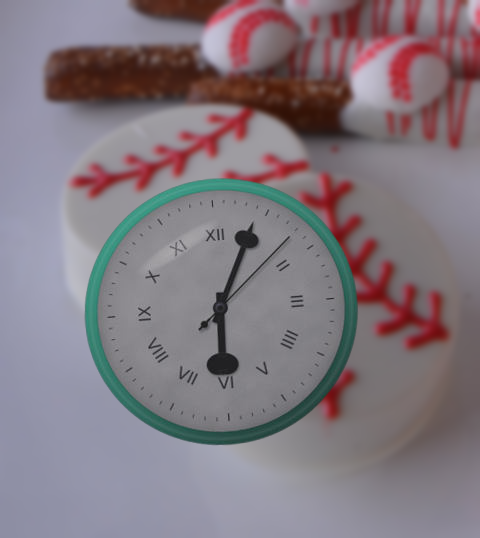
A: 6:04:08
